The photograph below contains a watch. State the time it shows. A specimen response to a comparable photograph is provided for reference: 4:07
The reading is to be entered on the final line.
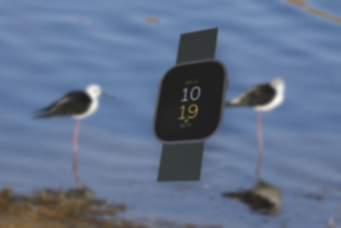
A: 10:19
